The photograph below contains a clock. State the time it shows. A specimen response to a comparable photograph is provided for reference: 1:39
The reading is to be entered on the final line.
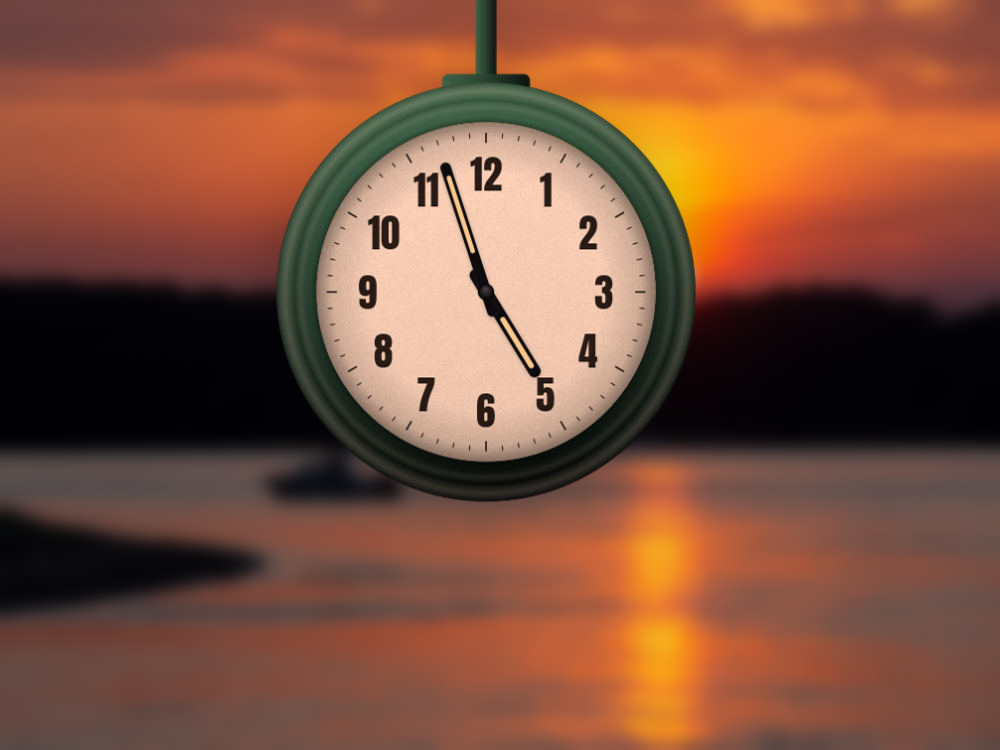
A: 4:57
